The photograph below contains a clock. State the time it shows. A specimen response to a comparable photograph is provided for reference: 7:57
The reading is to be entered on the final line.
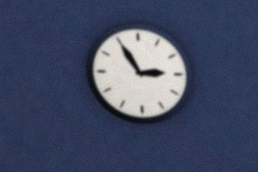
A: 2:55
